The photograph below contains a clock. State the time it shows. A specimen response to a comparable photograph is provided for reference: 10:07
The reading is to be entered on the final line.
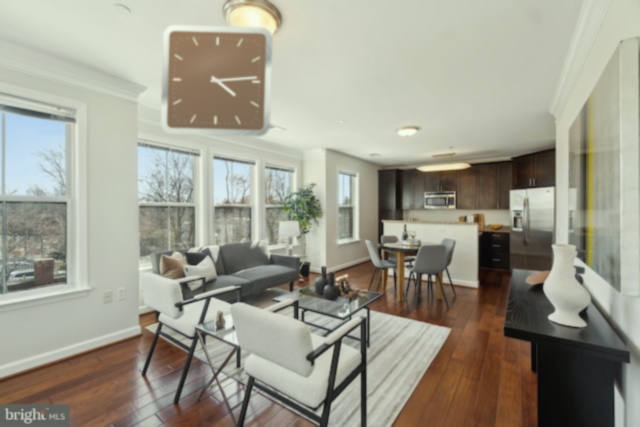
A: 4:14
